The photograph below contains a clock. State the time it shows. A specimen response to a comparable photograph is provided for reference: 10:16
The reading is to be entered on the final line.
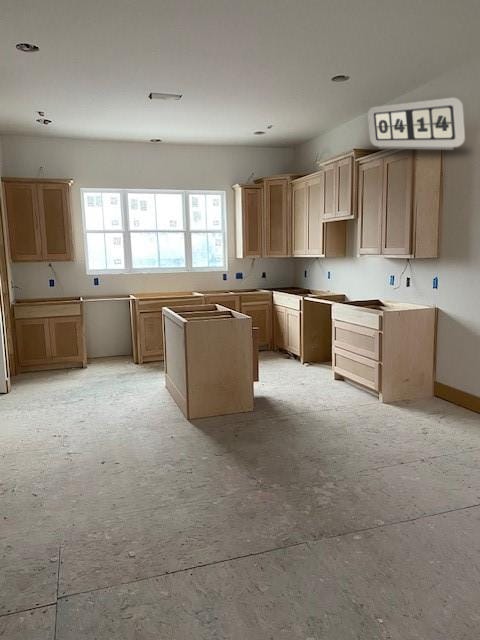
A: 4:14
